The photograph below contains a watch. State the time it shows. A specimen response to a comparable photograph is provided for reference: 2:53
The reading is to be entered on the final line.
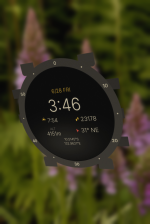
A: 3:46
